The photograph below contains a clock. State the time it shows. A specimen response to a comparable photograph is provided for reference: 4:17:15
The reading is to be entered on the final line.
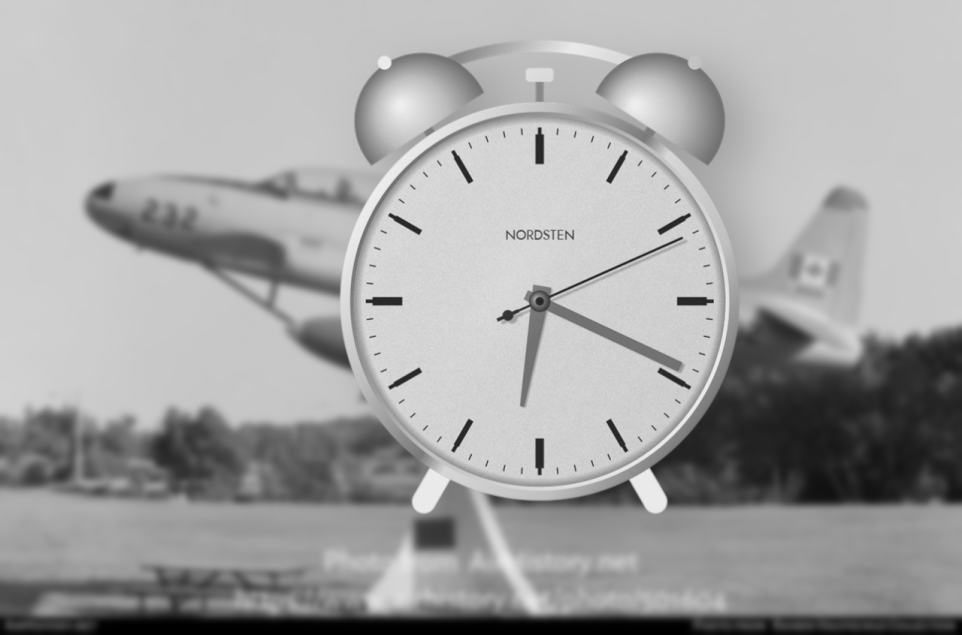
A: 6:19:11
